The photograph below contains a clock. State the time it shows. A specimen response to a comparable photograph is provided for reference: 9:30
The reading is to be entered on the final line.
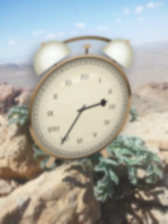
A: 2:35
